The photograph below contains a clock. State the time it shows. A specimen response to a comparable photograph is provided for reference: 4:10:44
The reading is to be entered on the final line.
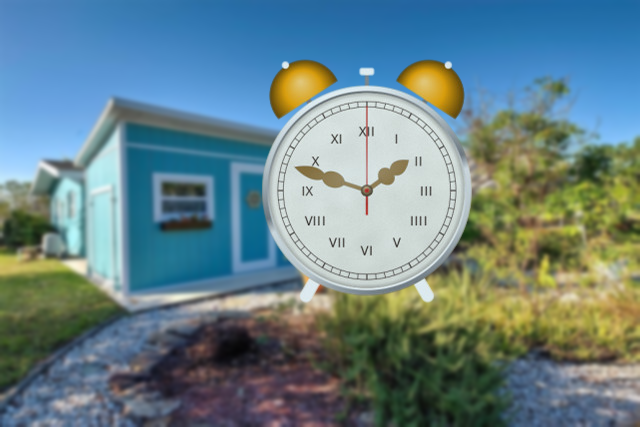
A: 1:48:00
